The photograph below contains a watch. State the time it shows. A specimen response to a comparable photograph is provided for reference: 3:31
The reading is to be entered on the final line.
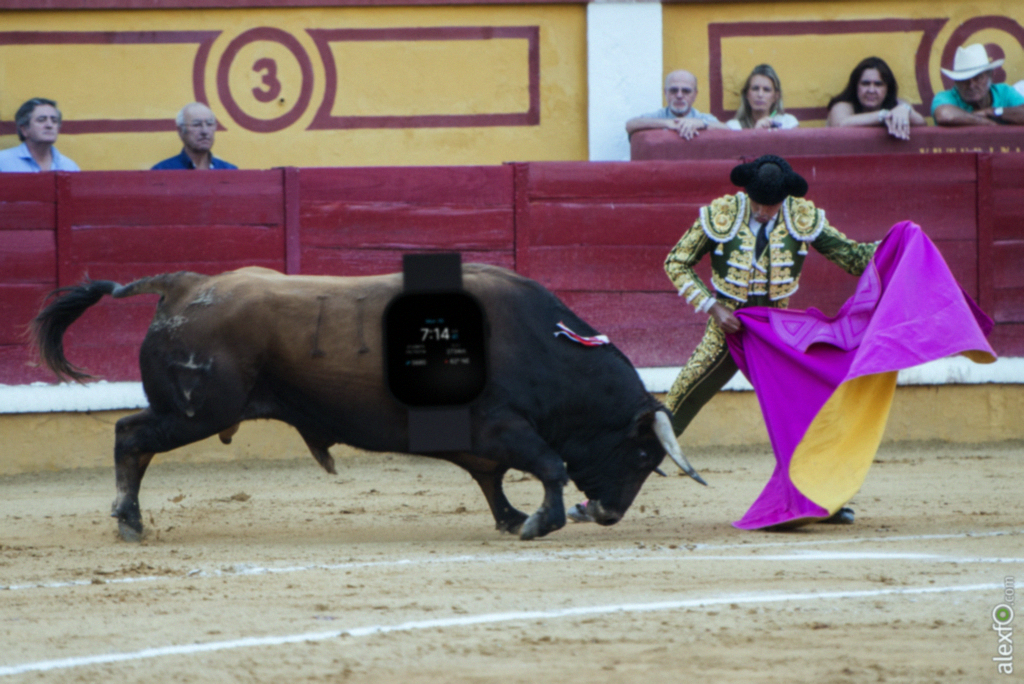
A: 7:14
